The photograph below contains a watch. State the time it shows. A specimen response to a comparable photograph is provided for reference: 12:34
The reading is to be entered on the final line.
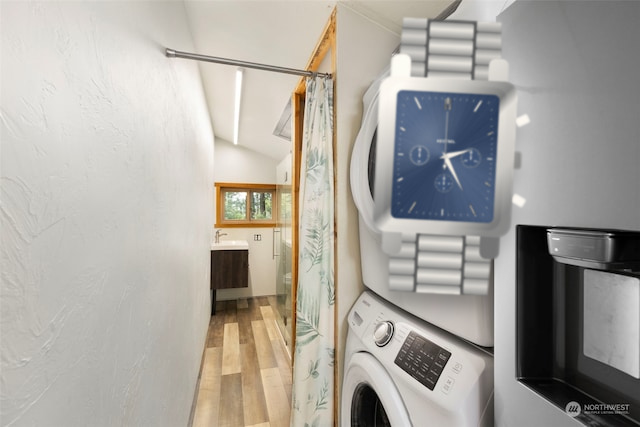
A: 2:25
